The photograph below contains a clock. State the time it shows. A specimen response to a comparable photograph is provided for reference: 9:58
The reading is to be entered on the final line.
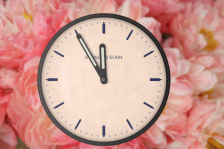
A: 11:55
